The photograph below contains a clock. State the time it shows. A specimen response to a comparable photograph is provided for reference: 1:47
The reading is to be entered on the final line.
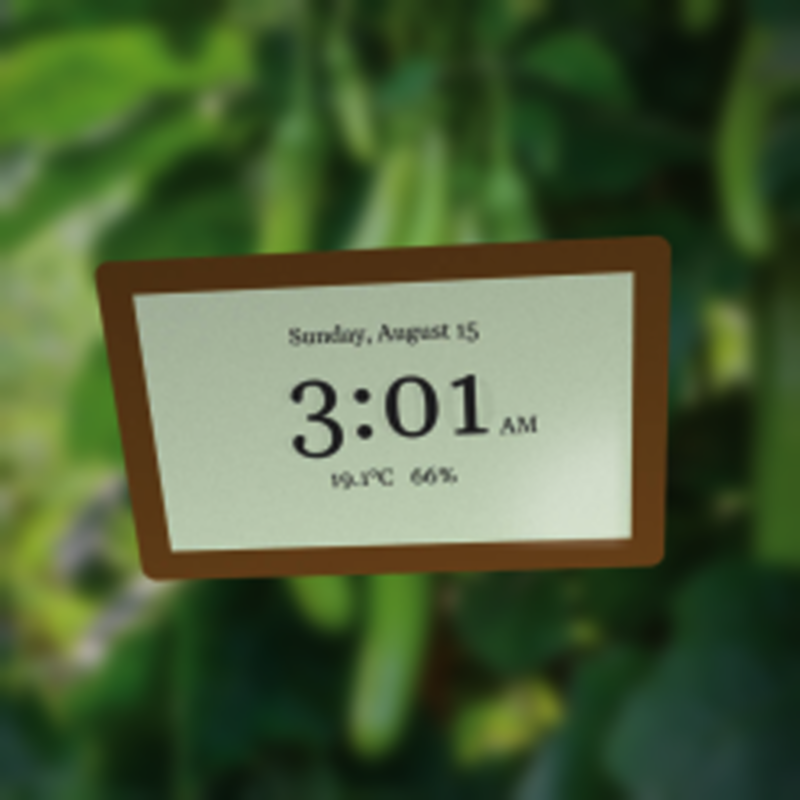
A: 3:01
